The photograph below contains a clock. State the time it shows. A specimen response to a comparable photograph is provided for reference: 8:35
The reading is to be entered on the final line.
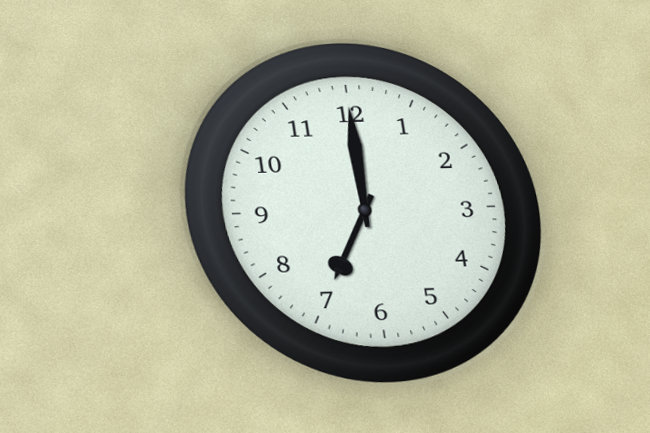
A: 7:00
